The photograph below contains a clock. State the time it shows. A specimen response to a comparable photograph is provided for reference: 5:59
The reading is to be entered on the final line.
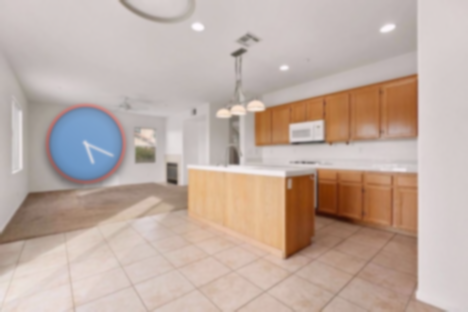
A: 5:19
